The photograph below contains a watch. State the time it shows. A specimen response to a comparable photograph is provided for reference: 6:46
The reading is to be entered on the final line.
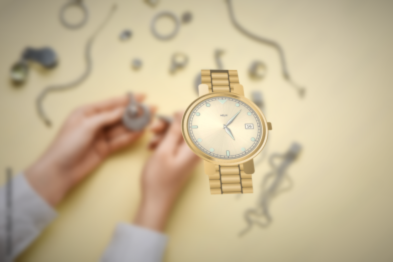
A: 5:07
